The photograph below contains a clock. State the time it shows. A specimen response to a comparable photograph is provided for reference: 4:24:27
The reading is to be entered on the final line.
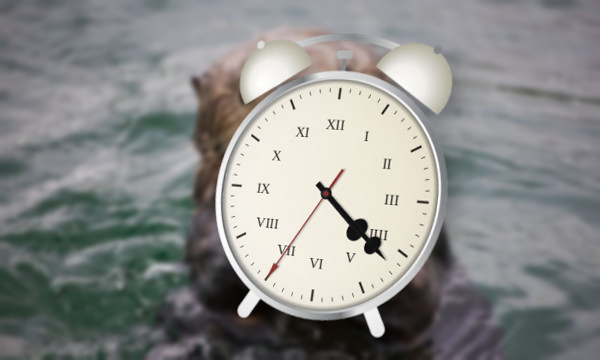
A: 4:21:35
